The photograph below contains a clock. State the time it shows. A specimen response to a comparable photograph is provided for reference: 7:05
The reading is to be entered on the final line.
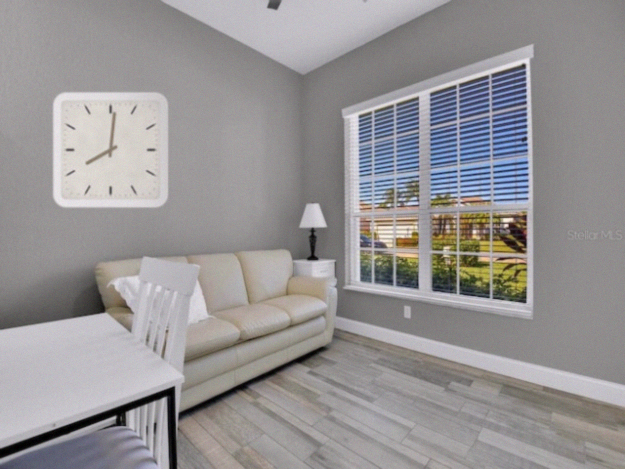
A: 8:01
